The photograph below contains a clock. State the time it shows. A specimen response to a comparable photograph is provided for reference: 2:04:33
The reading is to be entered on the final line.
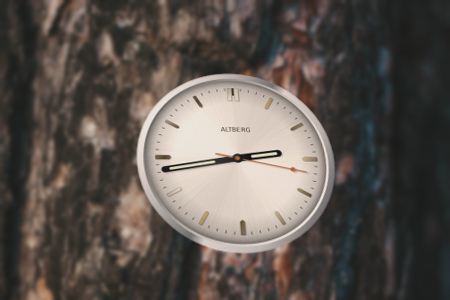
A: 2:43:17
